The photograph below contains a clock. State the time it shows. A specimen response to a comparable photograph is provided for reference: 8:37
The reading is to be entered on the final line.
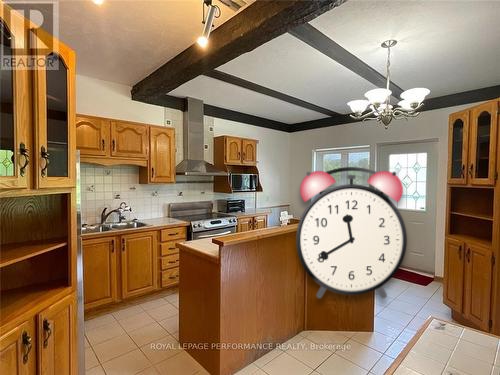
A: 11:40
